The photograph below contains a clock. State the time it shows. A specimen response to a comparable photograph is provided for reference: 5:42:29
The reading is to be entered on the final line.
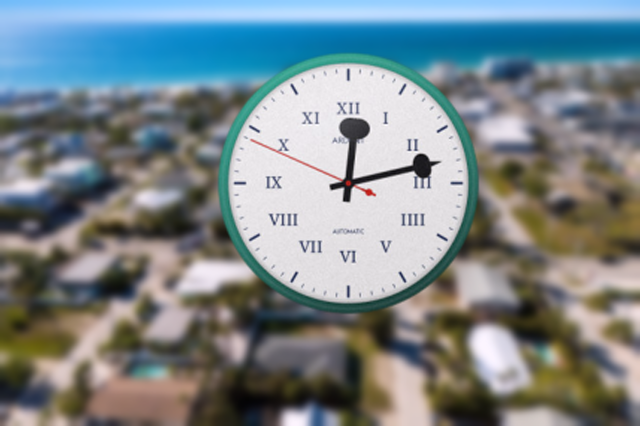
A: 12:12:49
